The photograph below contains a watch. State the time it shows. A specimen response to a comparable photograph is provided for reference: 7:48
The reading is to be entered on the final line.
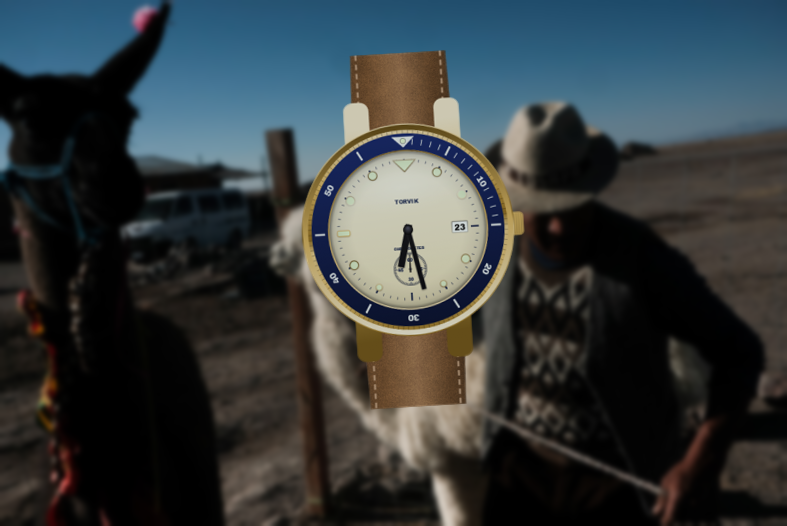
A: 6:28
